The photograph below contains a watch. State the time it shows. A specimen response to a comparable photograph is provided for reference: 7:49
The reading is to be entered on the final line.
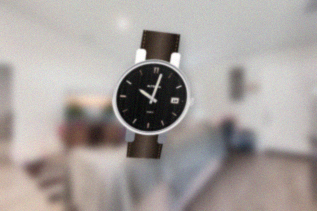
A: 10:02
